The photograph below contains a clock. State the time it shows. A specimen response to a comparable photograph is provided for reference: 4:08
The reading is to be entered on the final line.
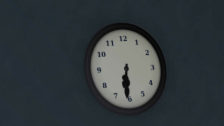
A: 6:31
